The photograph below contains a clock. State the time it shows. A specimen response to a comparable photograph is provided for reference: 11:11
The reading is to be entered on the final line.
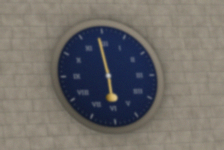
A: 5:59
